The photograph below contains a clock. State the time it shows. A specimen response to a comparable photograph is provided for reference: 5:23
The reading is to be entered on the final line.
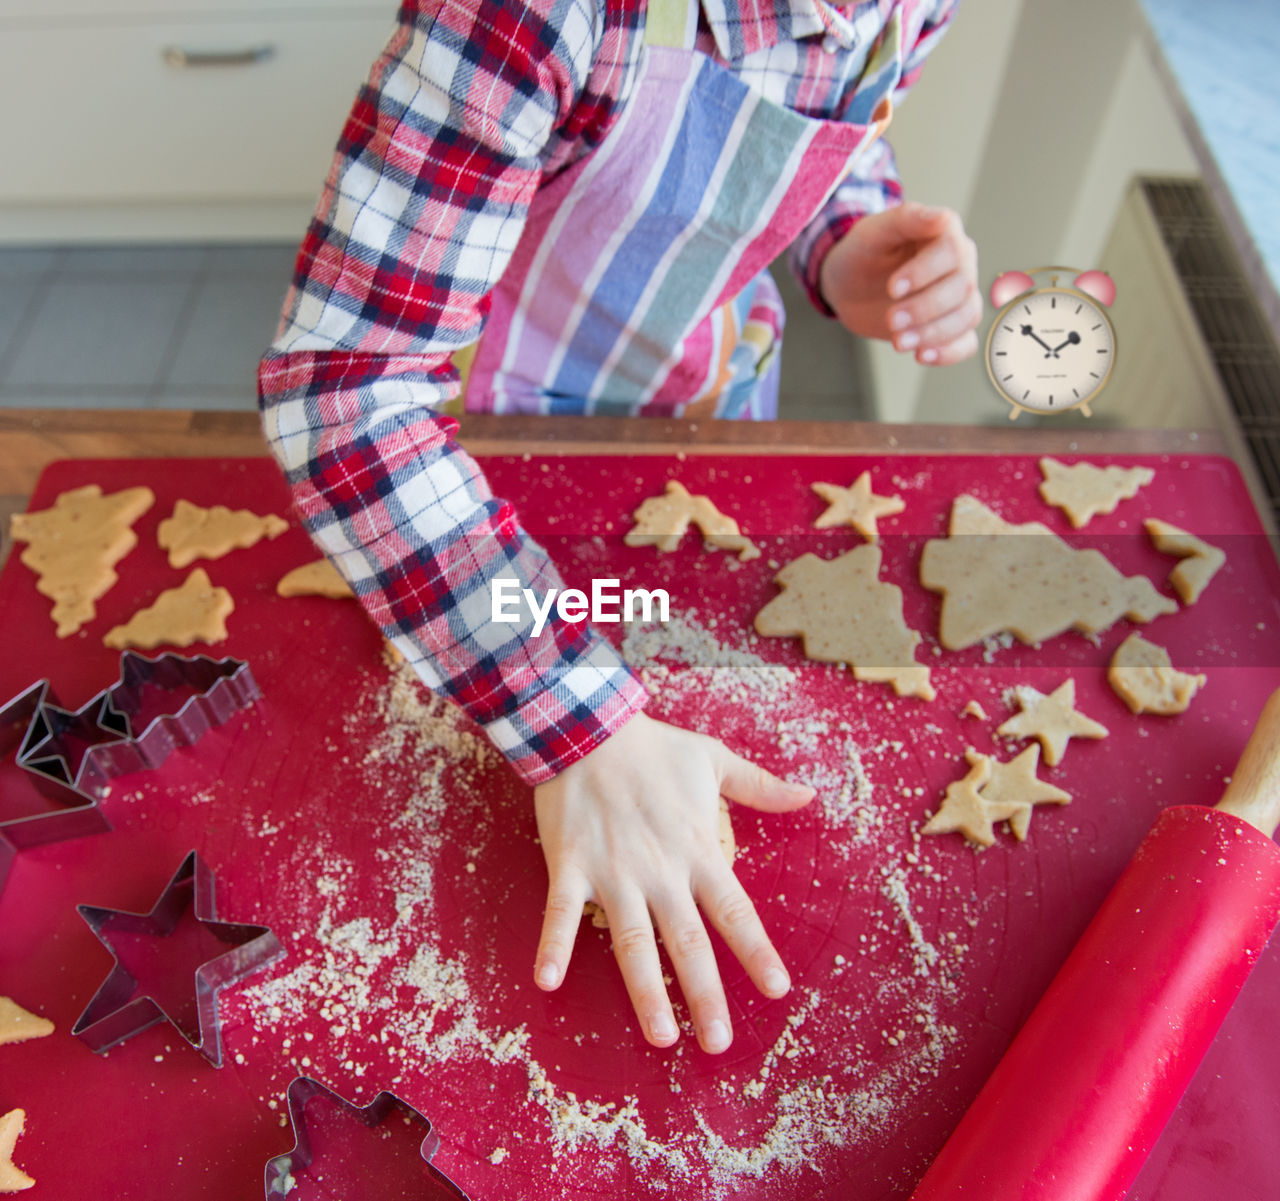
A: 1:52
